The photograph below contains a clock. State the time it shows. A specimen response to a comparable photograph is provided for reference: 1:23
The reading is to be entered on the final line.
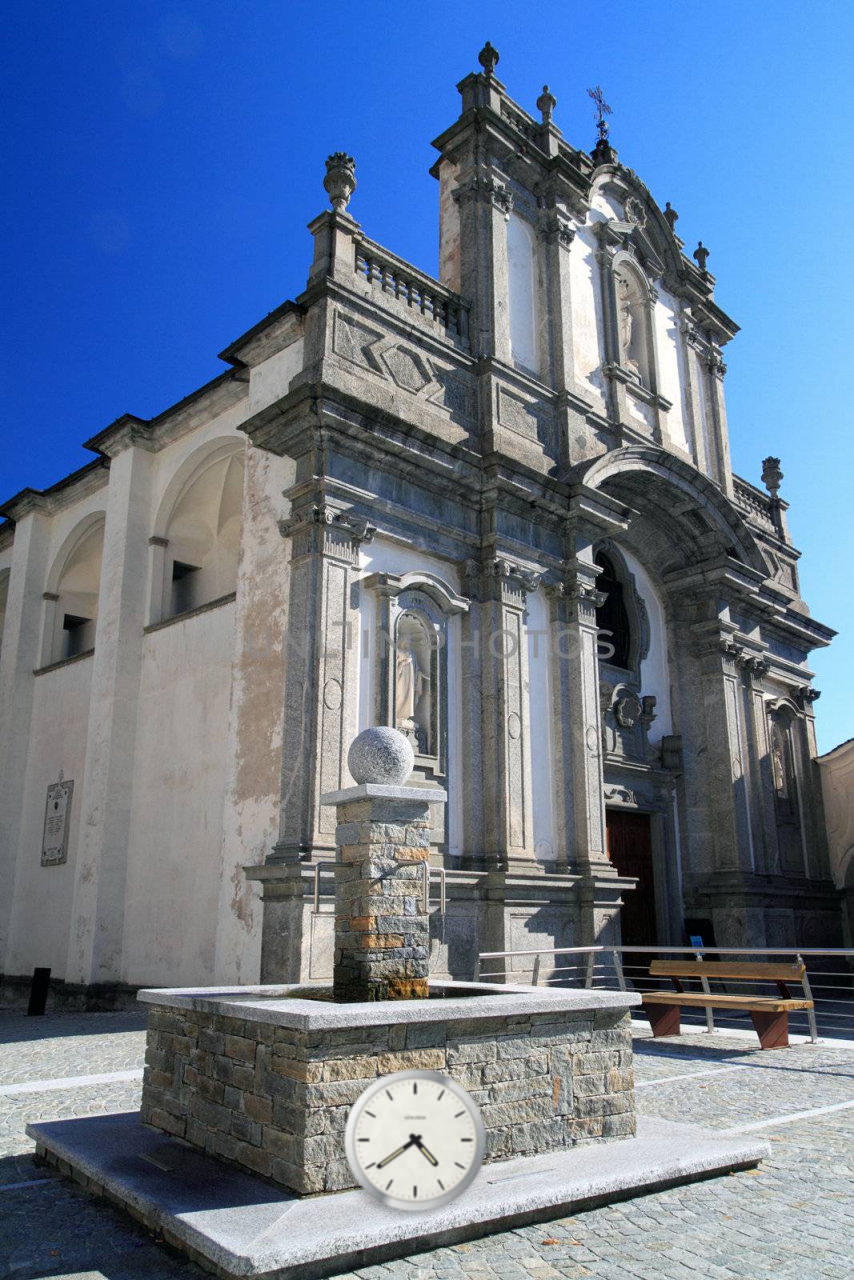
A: 4:39
